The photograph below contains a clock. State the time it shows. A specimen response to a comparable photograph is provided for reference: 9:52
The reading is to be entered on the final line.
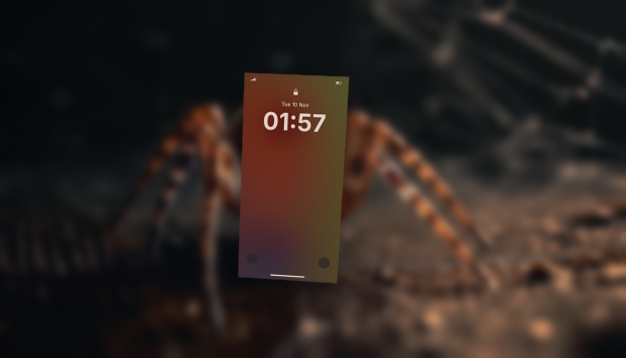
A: 1:57
